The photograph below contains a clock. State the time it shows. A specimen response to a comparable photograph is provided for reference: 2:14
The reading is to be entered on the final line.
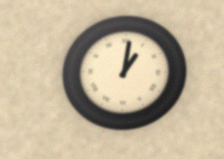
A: 1:01
